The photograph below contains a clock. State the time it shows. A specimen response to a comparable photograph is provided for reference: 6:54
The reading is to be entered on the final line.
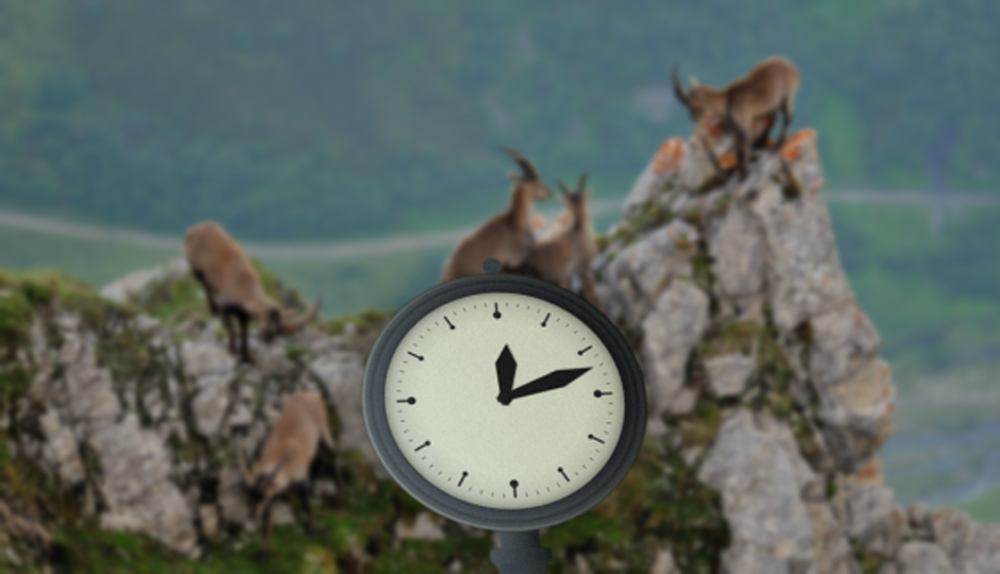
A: 12:12
